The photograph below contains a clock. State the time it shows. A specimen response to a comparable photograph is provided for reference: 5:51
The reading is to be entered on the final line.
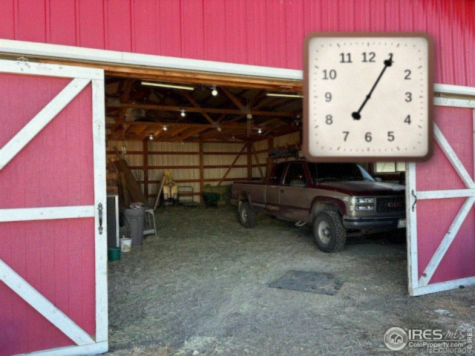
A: 7:05
